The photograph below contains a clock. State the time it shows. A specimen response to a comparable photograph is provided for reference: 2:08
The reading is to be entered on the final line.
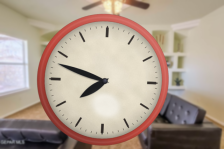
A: 7:48
